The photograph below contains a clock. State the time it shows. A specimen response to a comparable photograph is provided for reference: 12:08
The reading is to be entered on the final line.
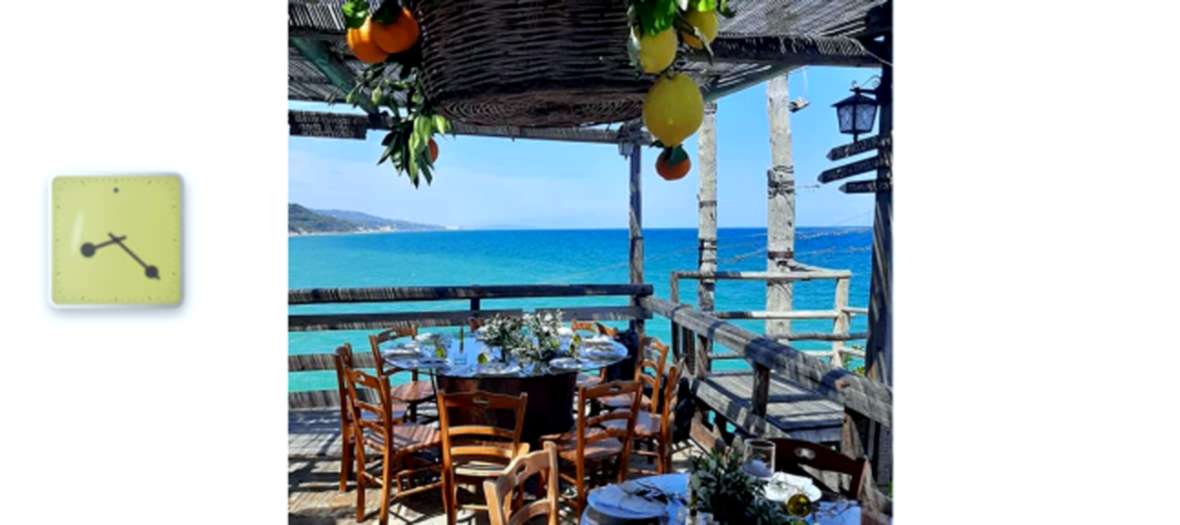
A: 8:22
